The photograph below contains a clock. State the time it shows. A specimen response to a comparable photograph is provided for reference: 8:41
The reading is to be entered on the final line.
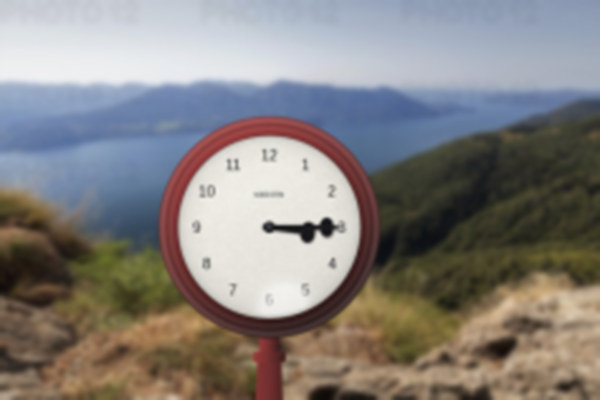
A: 3:15
